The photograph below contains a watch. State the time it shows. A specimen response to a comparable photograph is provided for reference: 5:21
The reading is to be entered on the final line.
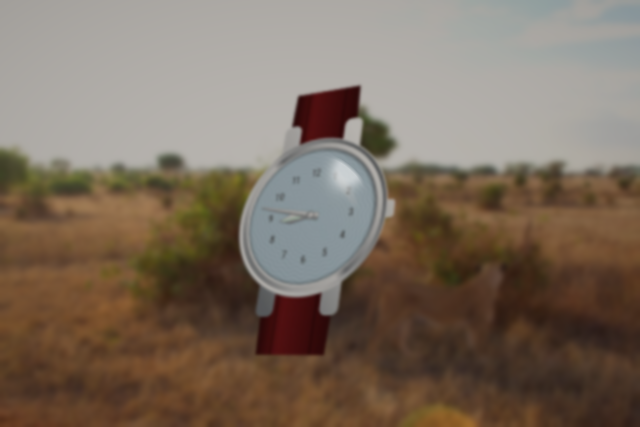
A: 8:47
